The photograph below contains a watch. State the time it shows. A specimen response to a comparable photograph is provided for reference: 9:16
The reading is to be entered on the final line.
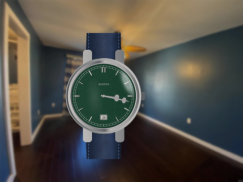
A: 3:17
